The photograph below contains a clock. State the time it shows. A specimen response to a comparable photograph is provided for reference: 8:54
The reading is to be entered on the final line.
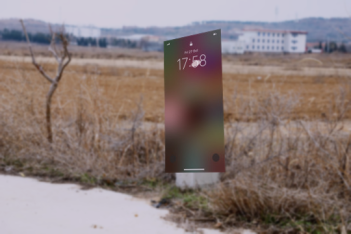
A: 17:58
